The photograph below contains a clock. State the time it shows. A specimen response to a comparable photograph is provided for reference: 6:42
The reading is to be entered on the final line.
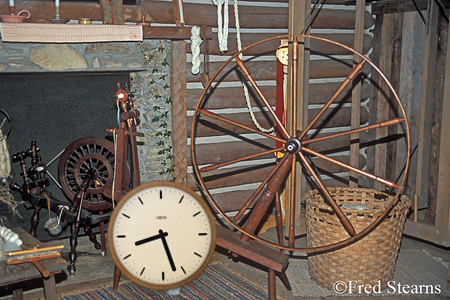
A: 8:27
